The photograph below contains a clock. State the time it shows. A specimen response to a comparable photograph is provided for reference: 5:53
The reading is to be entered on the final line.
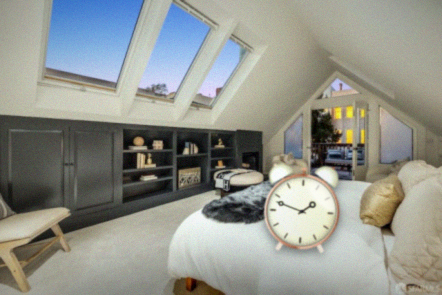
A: 1:48
